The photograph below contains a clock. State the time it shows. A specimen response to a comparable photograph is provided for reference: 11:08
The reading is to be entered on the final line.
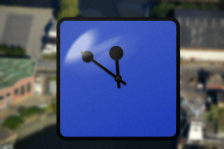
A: 11:51
